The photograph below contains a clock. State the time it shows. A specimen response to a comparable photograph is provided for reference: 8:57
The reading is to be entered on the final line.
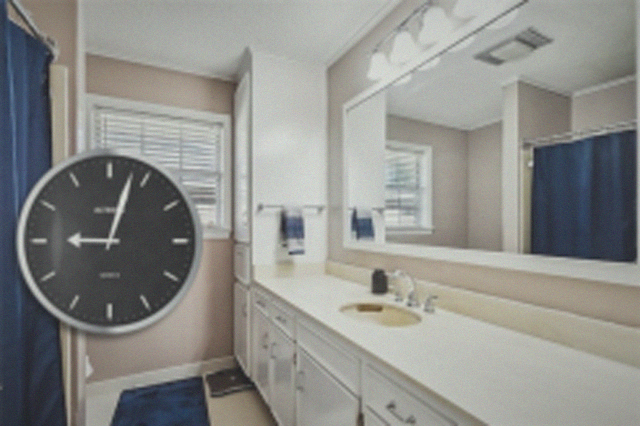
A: 9:03
